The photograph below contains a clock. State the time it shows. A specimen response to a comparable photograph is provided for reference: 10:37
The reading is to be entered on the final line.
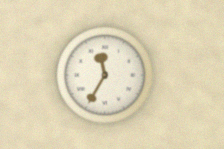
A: 11:35
